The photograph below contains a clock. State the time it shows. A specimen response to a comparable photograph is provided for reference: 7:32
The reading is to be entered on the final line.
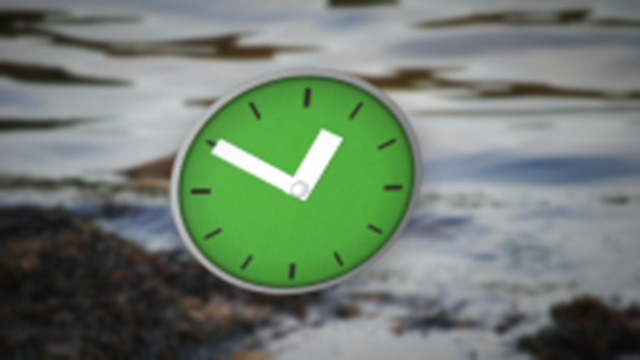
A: 12:50
